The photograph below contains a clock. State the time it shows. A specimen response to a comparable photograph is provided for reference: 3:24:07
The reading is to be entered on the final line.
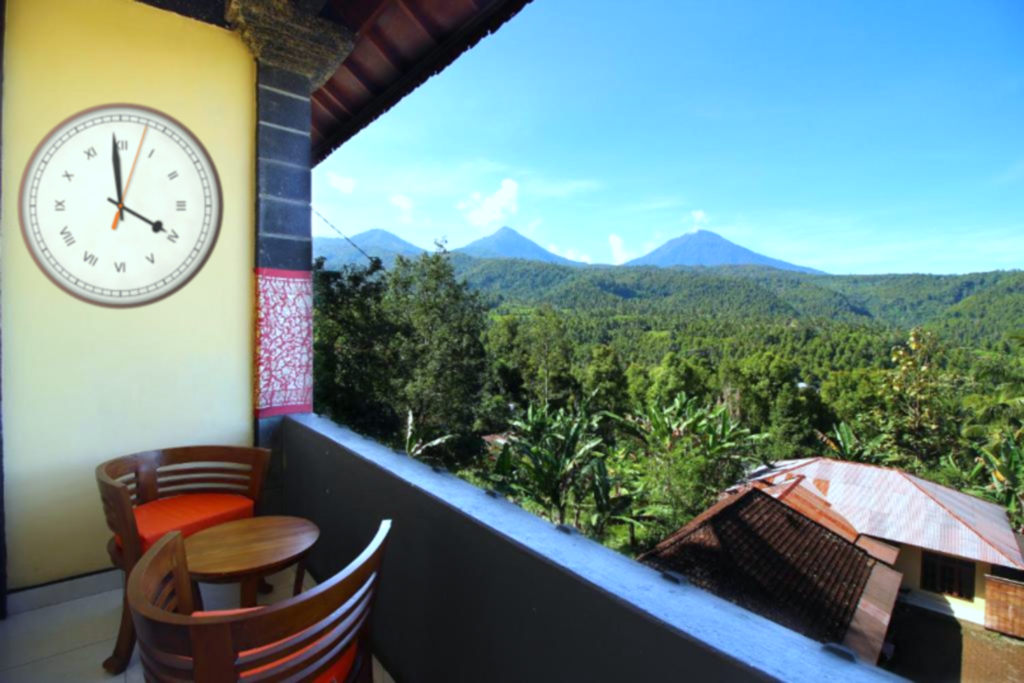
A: 3:59:03
